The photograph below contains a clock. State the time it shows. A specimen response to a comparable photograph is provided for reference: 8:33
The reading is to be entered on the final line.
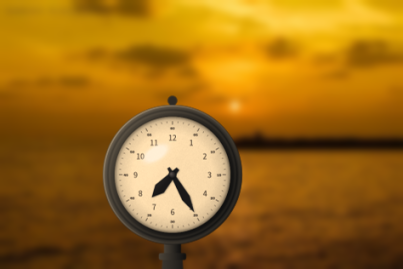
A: 7:25
